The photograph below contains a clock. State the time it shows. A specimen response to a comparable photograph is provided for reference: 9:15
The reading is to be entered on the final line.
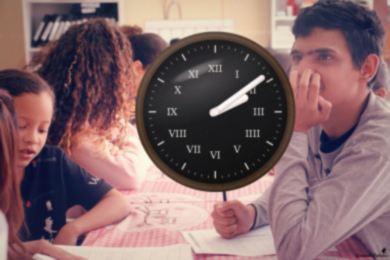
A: 2:09
